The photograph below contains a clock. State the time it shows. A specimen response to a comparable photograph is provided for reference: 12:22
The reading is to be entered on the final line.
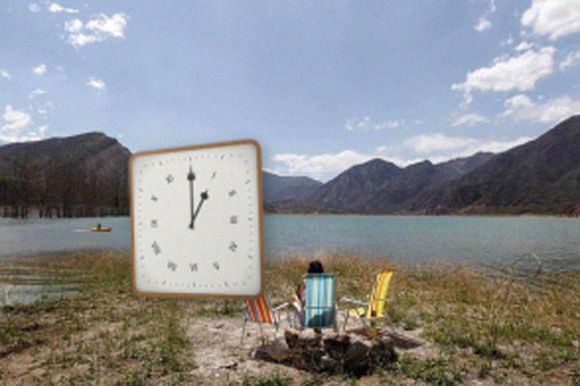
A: 1:00
